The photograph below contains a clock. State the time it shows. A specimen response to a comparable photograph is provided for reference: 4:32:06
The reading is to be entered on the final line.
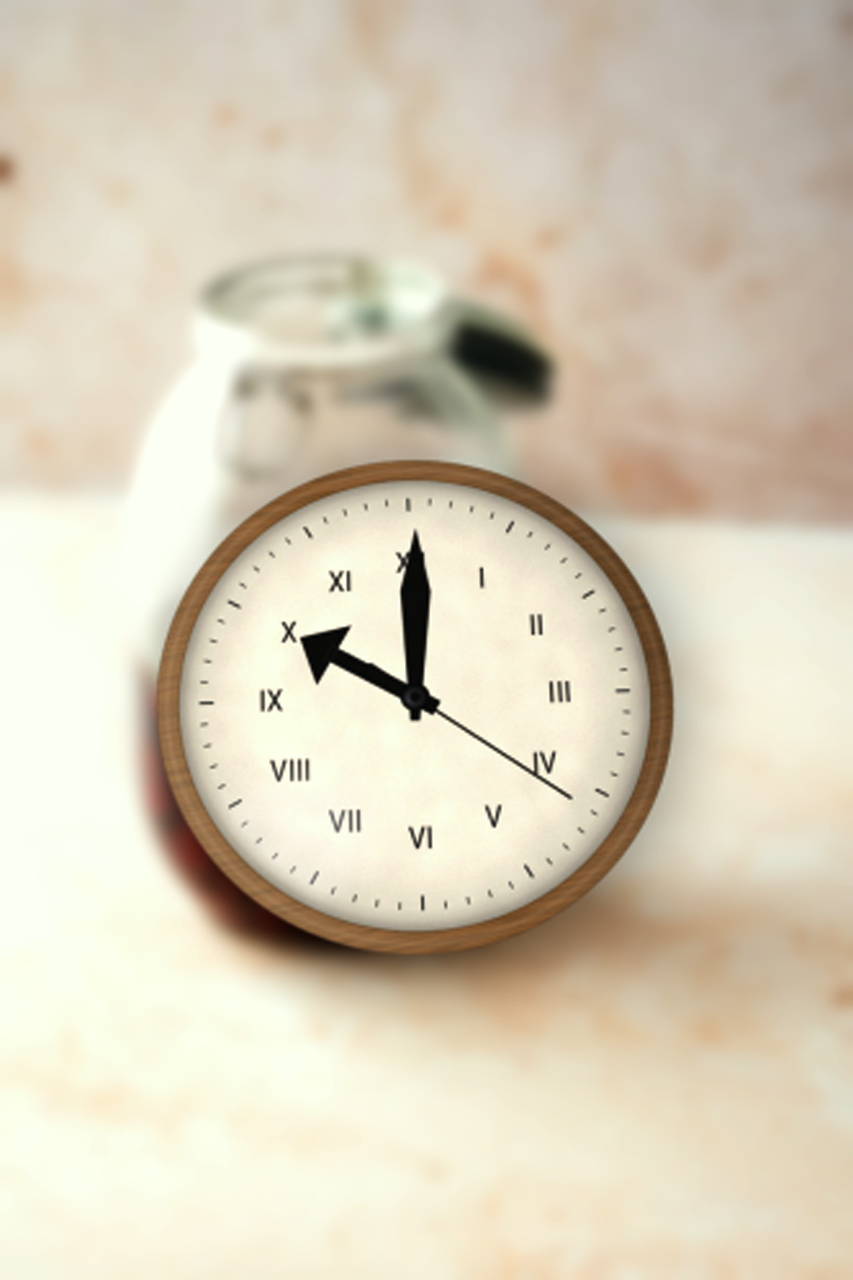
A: 10:00:21
